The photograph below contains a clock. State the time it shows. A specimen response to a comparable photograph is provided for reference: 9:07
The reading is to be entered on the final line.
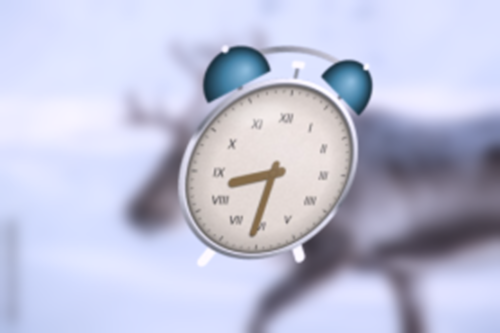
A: 8:31
